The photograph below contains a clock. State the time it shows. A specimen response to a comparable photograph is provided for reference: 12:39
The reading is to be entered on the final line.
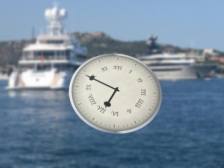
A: 6:49
